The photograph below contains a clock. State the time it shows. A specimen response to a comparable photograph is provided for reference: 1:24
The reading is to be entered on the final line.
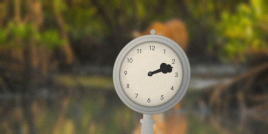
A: 2:12
